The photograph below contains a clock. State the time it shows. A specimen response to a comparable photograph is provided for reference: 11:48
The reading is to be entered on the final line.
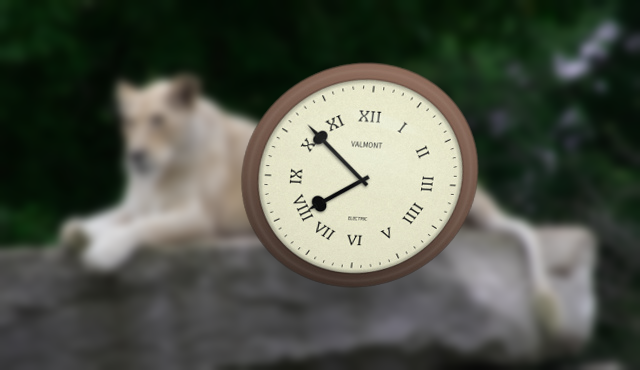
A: 7:52
